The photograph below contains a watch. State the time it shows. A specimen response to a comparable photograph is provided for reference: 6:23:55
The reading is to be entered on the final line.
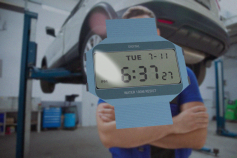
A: 6:37:27
